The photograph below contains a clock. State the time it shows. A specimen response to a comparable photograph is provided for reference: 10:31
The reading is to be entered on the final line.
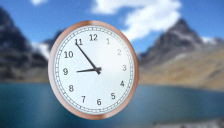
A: 8:54
